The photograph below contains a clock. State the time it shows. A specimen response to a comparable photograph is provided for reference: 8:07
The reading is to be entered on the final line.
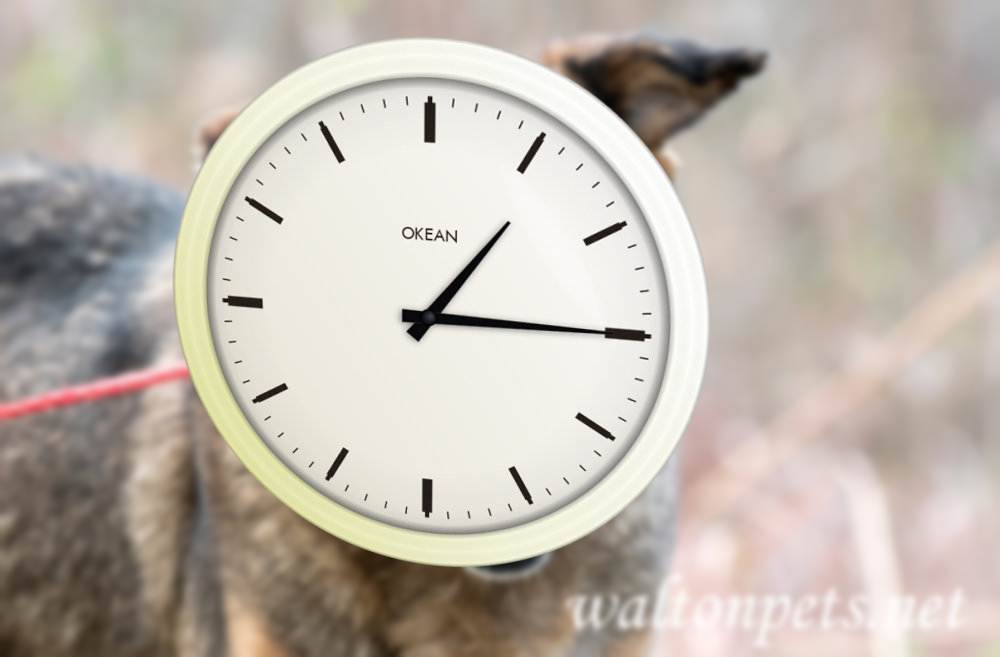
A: 1:15
